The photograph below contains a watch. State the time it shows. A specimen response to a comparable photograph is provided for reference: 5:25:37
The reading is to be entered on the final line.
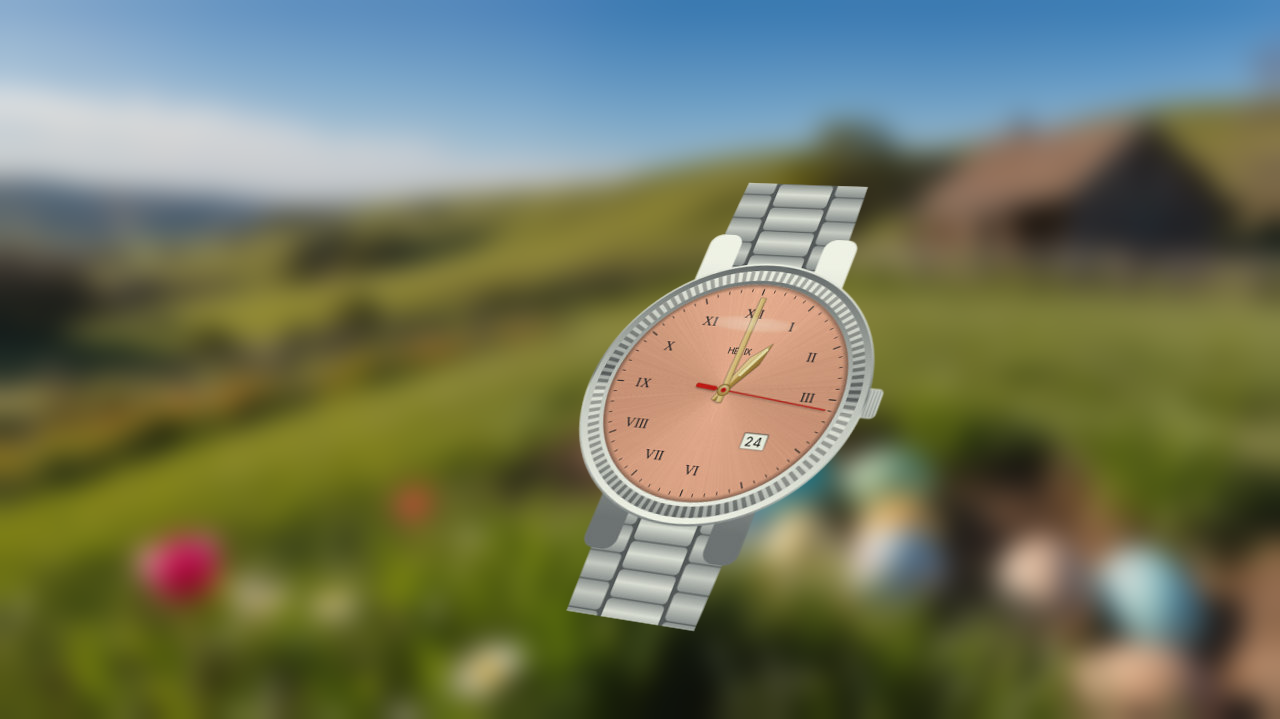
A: 1:00:16
